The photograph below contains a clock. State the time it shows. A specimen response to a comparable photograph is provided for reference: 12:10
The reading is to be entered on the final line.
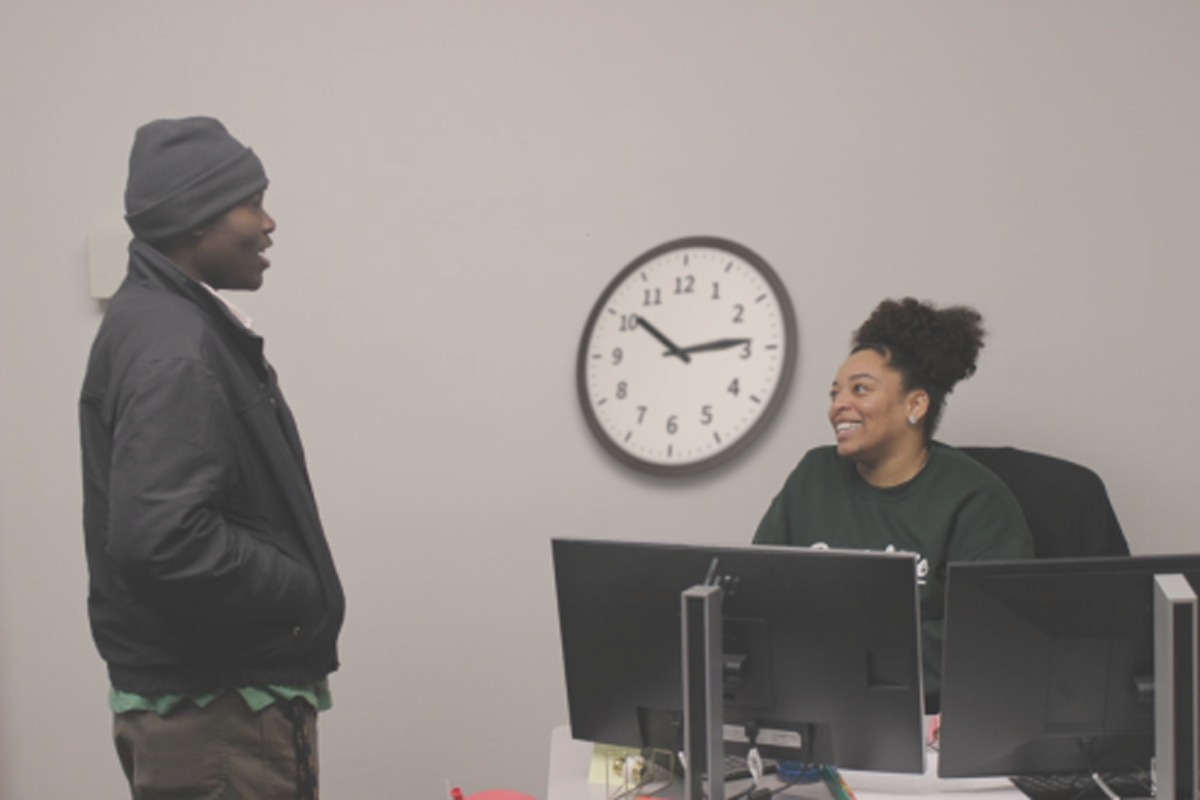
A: 10:14
